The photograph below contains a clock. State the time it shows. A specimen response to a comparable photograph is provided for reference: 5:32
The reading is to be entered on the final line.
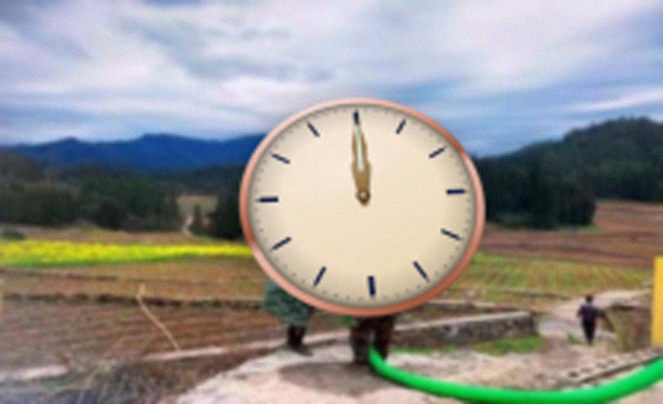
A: 12:00
